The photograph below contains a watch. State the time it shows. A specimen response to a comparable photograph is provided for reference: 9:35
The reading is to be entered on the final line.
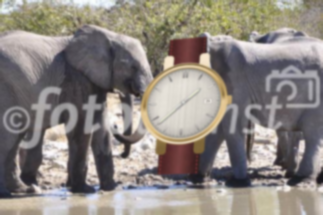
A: 1:38
